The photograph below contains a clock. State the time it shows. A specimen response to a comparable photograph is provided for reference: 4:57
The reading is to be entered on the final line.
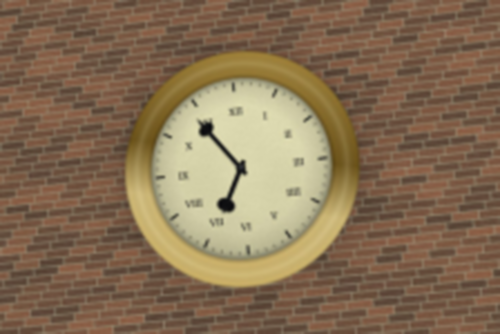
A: 6:54
